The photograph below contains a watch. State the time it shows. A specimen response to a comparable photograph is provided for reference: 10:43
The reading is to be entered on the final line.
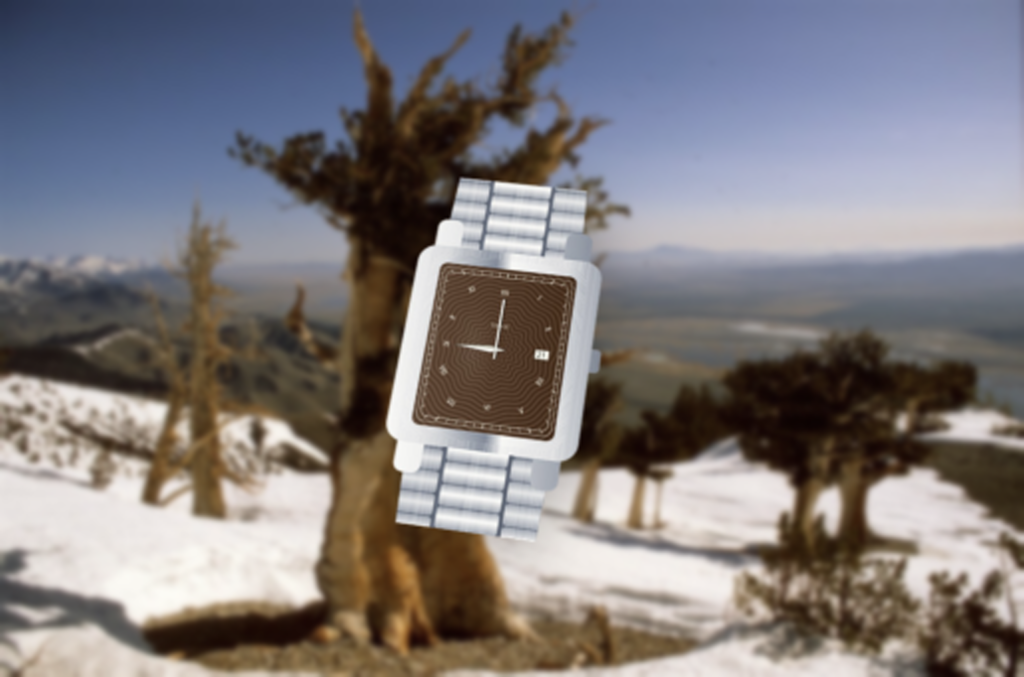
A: 9:00
